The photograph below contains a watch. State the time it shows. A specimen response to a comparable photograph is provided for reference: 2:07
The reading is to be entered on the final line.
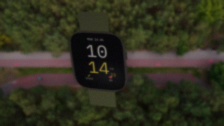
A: 10:14
